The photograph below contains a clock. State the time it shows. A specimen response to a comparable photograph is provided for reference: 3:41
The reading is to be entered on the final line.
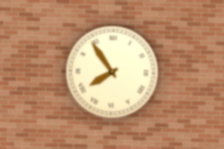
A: 7:54
